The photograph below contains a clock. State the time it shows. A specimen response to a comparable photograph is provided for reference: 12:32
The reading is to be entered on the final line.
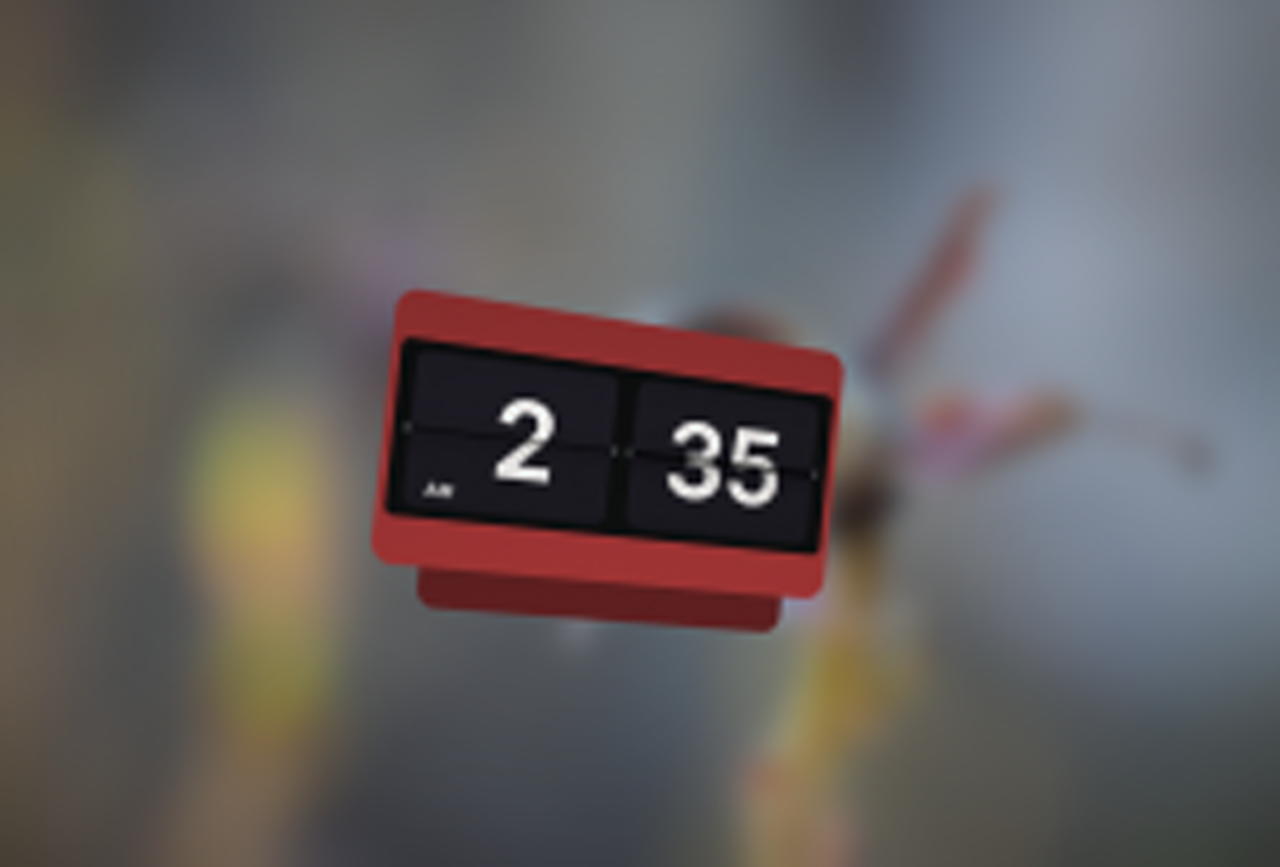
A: 2:35
